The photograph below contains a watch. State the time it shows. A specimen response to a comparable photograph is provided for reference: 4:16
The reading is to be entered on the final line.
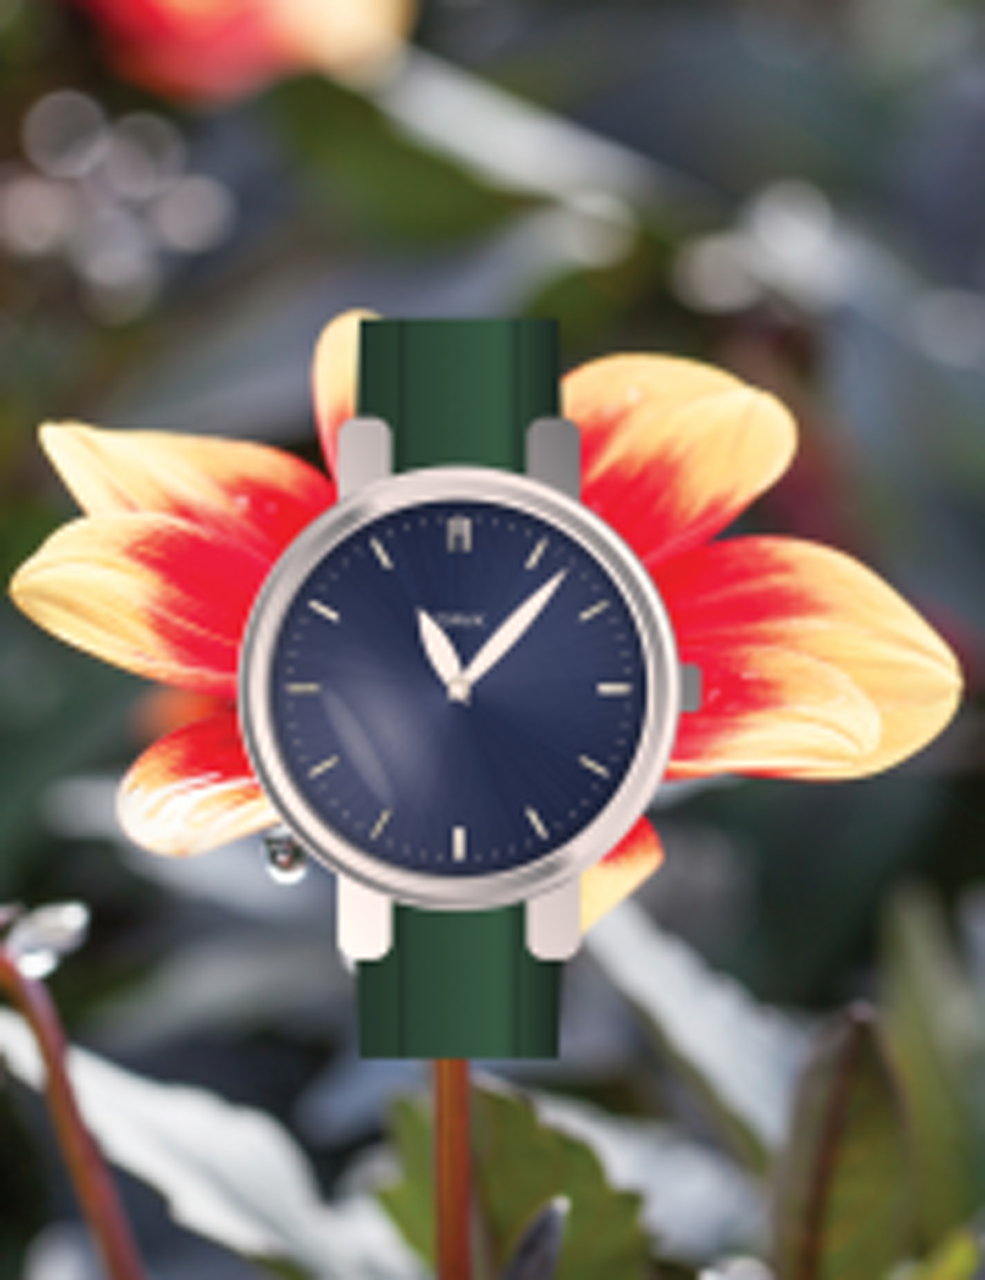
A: 11:07
